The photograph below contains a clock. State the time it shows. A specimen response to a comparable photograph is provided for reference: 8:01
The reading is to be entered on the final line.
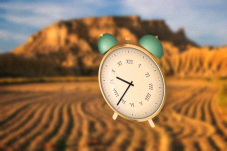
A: 9:36
